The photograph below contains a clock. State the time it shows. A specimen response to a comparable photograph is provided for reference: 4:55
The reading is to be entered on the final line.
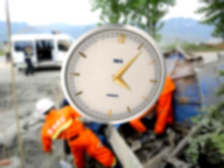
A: 4:06
